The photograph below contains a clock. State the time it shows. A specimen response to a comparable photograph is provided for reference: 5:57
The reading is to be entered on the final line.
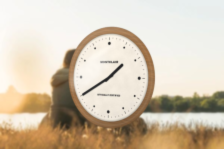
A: 1:40
